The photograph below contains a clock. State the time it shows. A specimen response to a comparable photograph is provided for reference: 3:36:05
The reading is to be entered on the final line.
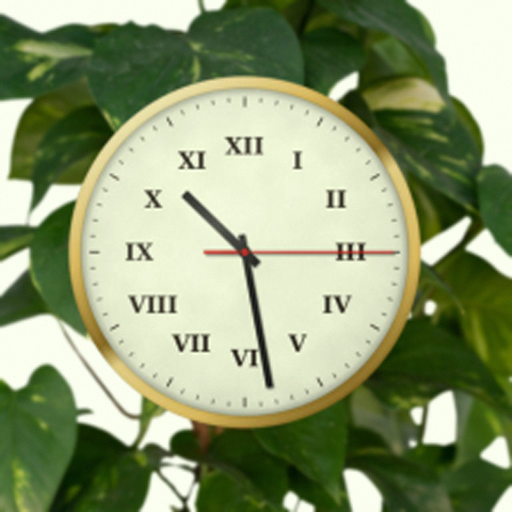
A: 10:28:15
